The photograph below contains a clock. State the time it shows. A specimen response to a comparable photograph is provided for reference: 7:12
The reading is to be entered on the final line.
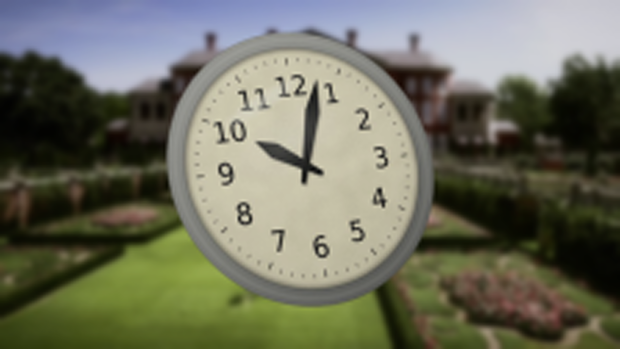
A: 10:03
